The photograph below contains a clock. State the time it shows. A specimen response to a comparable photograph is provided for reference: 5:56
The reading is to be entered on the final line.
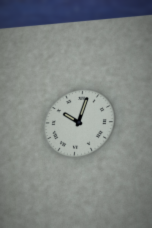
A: 10:02
